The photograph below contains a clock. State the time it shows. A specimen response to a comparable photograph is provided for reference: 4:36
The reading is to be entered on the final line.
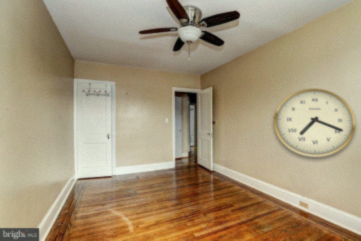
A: 7:19
